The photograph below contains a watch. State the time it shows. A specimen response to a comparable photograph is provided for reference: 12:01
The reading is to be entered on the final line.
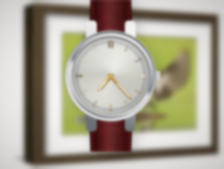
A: 7:23
